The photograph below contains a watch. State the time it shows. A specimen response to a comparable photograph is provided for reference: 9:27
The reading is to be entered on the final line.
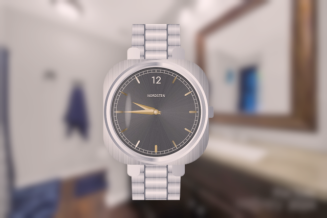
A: 9:45
